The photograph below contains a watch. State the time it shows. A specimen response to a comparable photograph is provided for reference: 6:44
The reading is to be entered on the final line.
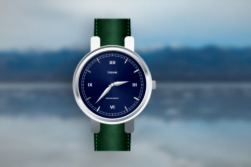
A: 2:37
